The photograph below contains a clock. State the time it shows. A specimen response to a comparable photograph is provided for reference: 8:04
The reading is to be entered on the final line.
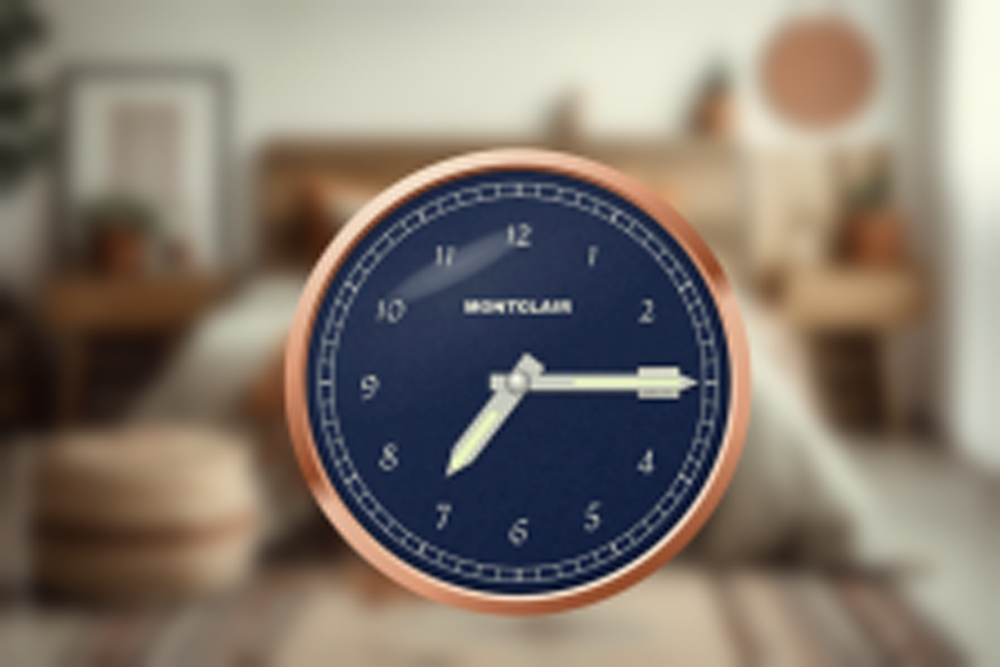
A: 7:15
